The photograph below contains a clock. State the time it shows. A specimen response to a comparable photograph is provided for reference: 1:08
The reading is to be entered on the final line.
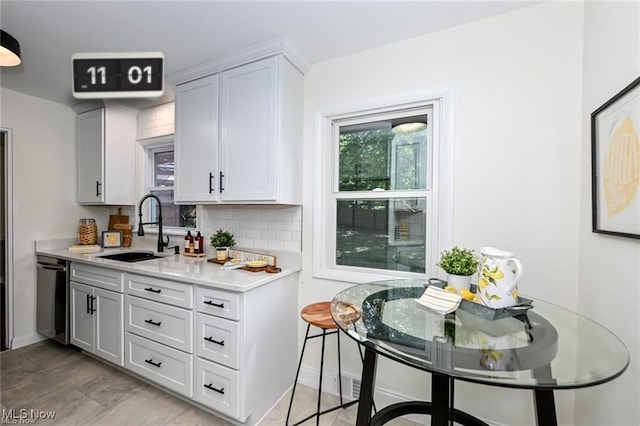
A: 11:01
